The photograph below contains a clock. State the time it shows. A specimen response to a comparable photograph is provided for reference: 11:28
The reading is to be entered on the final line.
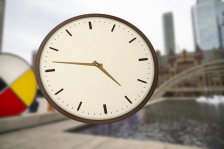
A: 4:47
